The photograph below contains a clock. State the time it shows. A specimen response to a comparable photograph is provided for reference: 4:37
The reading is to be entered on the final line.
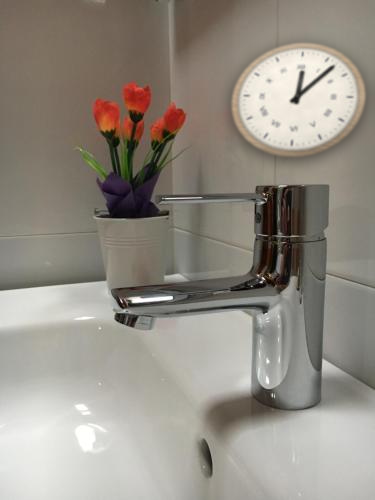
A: 12:07
